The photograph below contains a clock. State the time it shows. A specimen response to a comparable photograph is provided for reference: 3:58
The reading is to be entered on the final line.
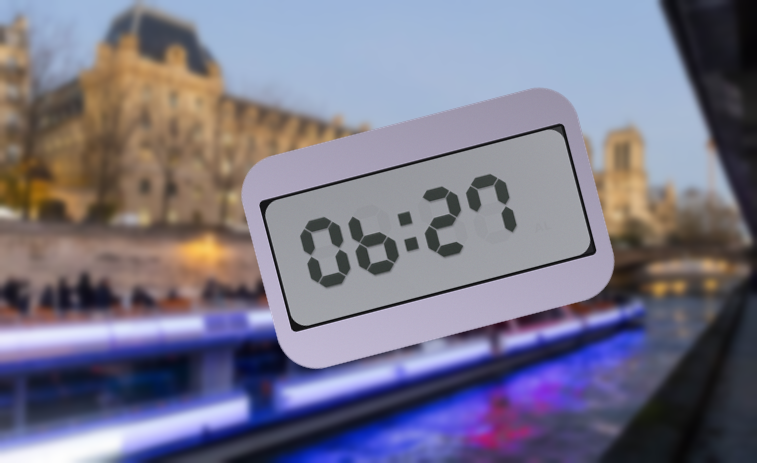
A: 6:27
